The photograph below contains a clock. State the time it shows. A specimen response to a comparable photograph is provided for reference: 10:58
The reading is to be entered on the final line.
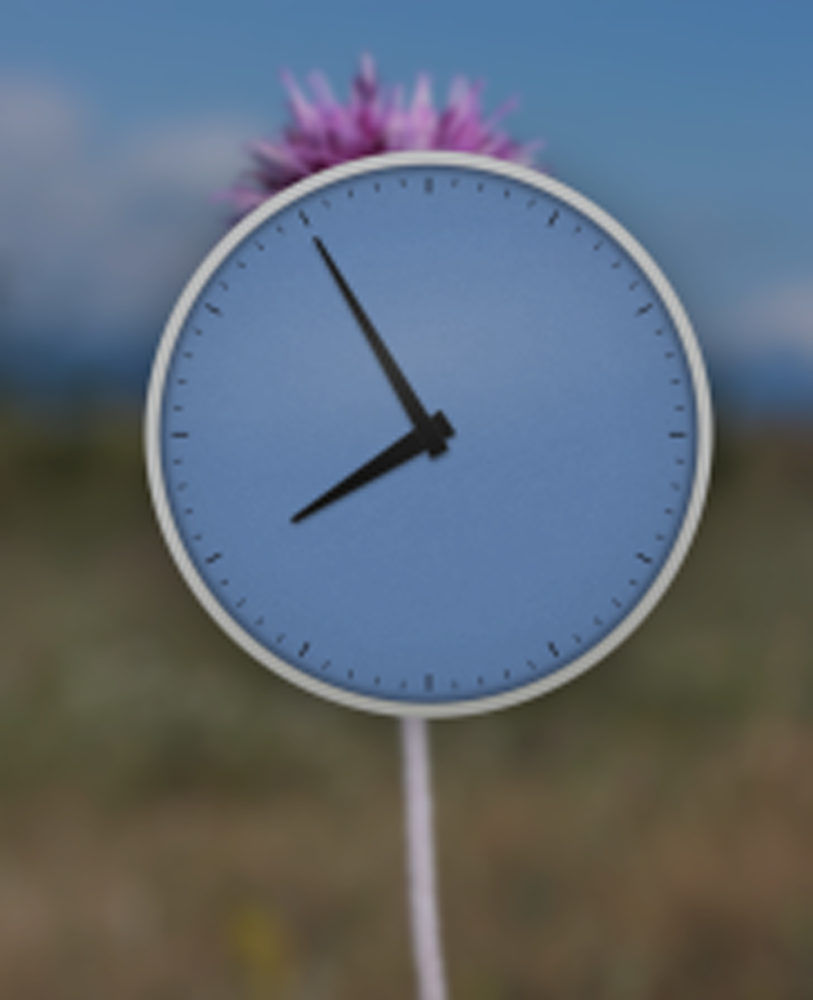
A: 7:55
